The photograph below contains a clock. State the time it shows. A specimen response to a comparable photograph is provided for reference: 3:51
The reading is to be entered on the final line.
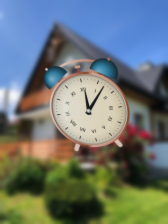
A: 12:07
